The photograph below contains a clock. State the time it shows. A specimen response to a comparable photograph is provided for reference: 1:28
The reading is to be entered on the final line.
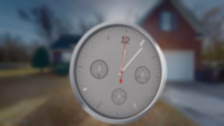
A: 12:06
